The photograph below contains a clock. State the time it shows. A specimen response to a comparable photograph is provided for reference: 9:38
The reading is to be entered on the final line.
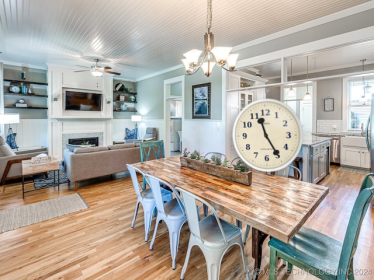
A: 11:25
